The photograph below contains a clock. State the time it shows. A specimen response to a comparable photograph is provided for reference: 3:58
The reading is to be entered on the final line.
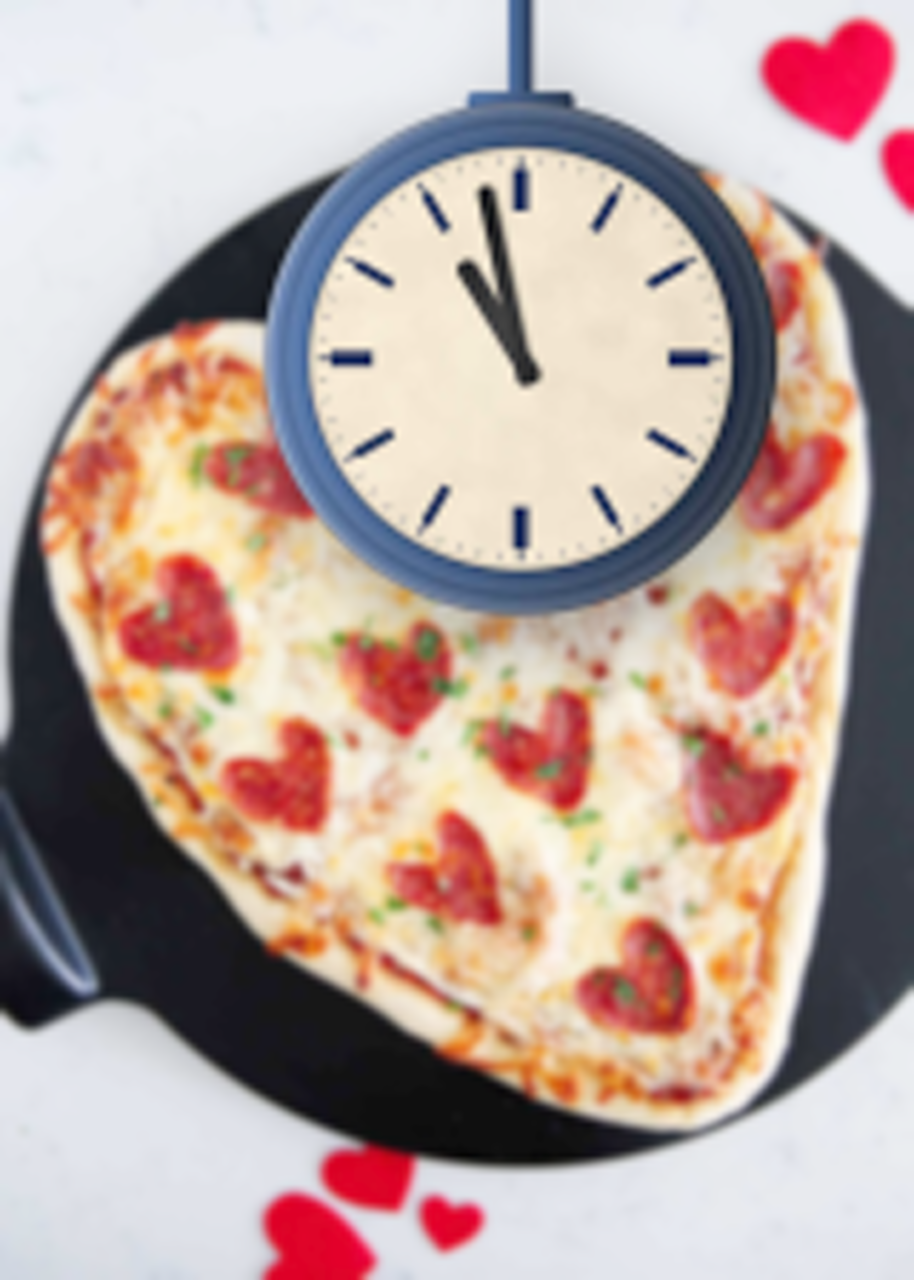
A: 10:58
